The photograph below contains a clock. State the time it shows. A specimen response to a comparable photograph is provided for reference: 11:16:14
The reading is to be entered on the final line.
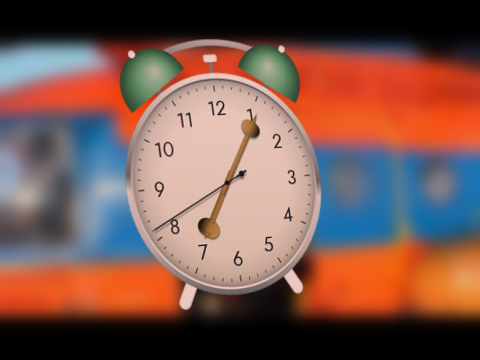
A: 7:05:41
